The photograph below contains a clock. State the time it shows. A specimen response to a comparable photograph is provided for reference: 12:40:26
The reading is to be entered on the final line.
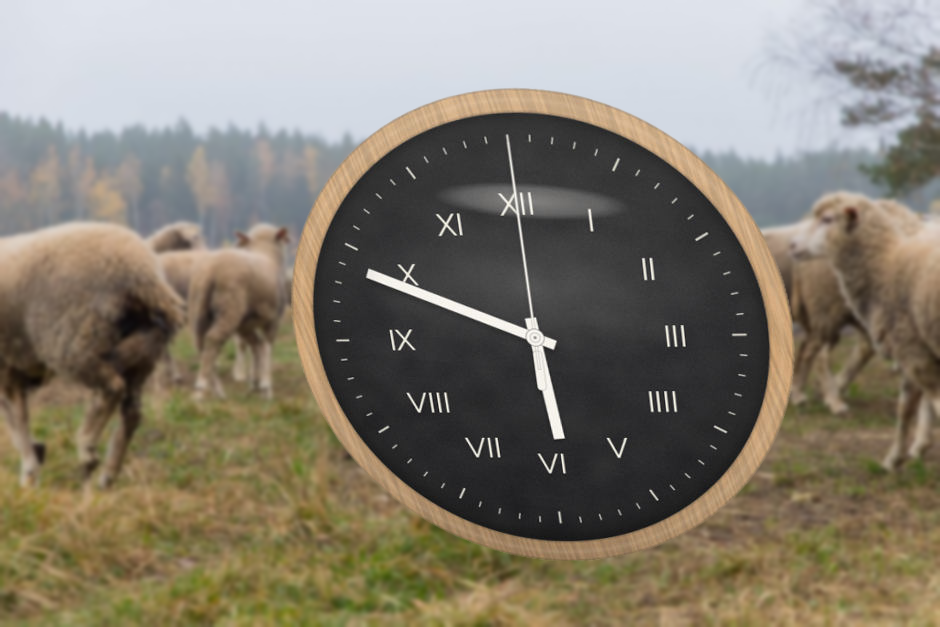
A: 5:49:00
